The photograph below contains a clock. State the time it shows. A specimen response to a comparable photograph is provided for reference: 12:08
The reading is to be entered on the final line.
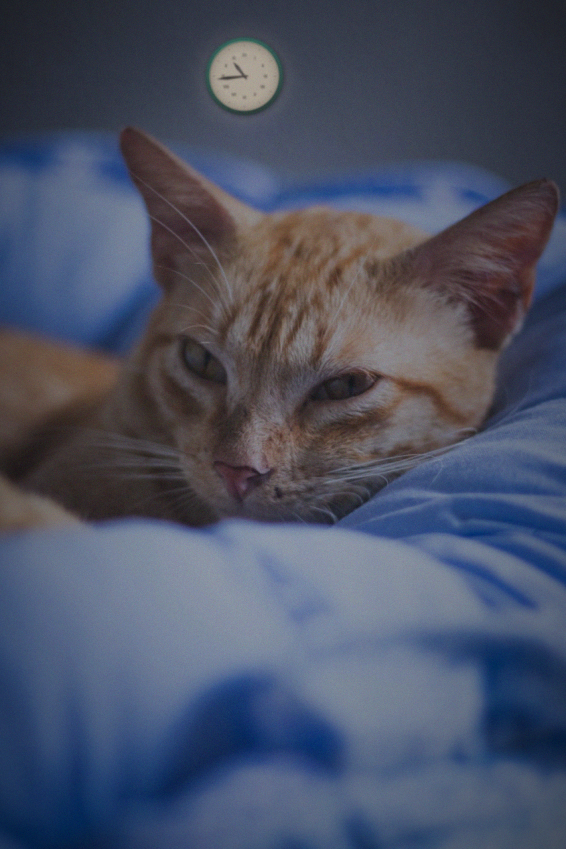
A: 10:44
